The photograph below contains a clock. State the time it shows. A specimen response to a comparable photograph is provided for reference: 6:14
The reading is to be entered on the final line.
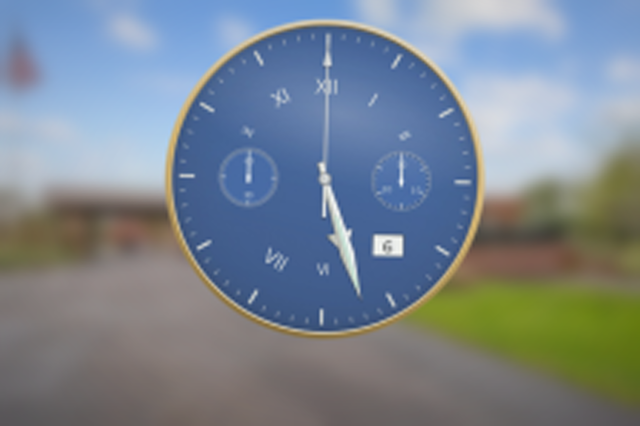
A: 5:27
